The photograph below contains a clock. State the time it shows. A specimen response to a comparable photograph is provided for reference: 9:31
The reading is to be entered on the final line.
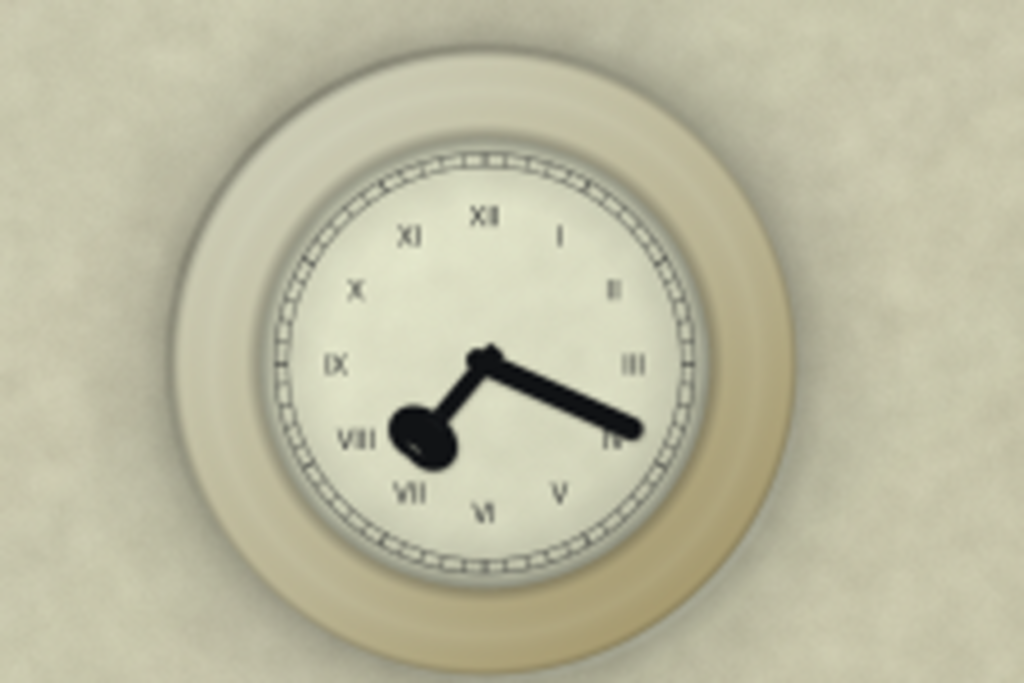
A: 7:19
